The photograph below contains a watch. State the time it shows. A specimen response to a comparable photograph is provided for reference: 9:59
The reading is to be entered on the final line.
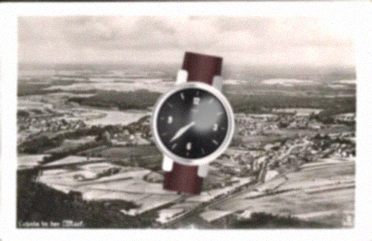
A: 7:37
